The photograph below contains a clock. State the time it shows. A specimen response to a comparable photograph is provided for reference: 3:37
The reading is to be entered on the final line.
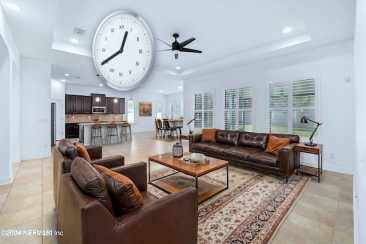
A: 12:40
